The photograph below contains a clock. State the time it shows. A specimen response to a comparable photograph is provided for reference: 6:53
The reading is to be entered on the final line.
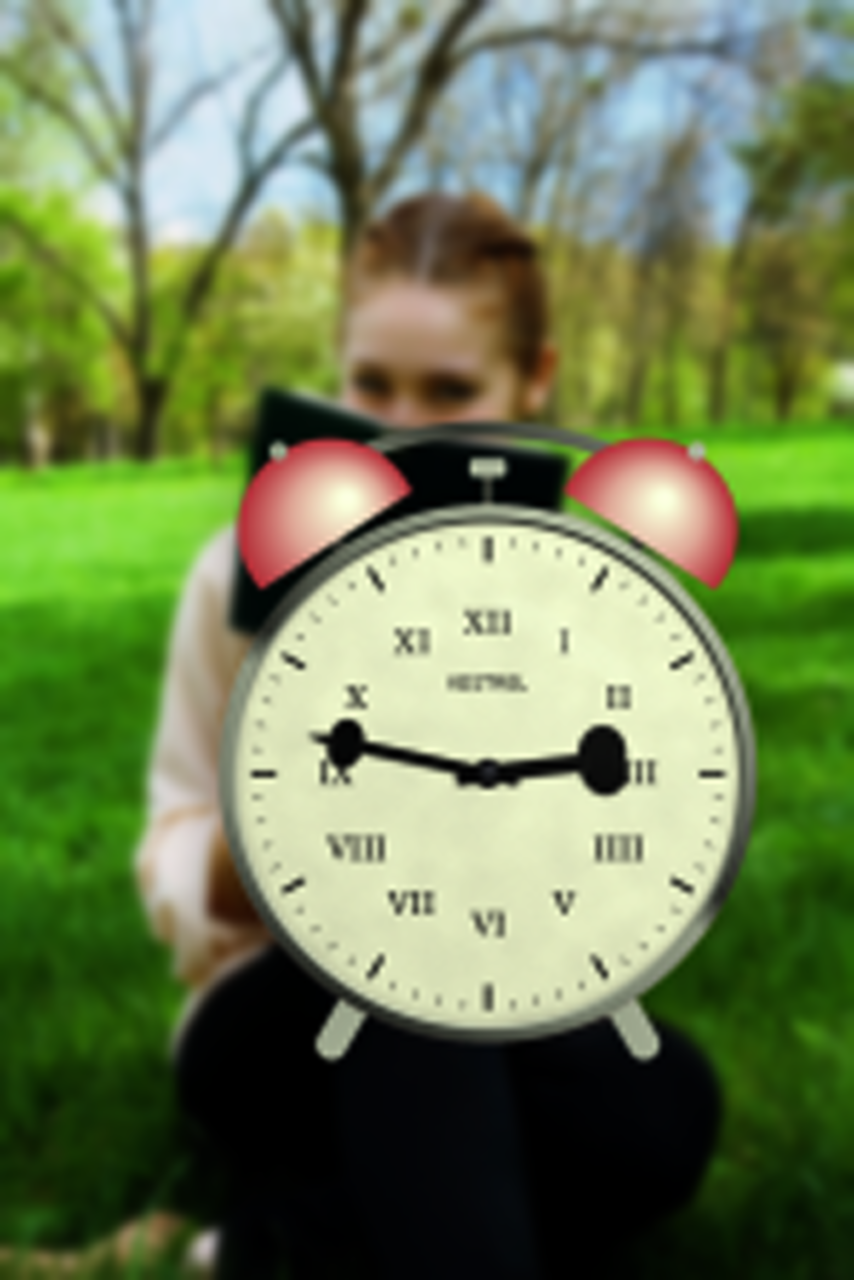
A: 2:47
